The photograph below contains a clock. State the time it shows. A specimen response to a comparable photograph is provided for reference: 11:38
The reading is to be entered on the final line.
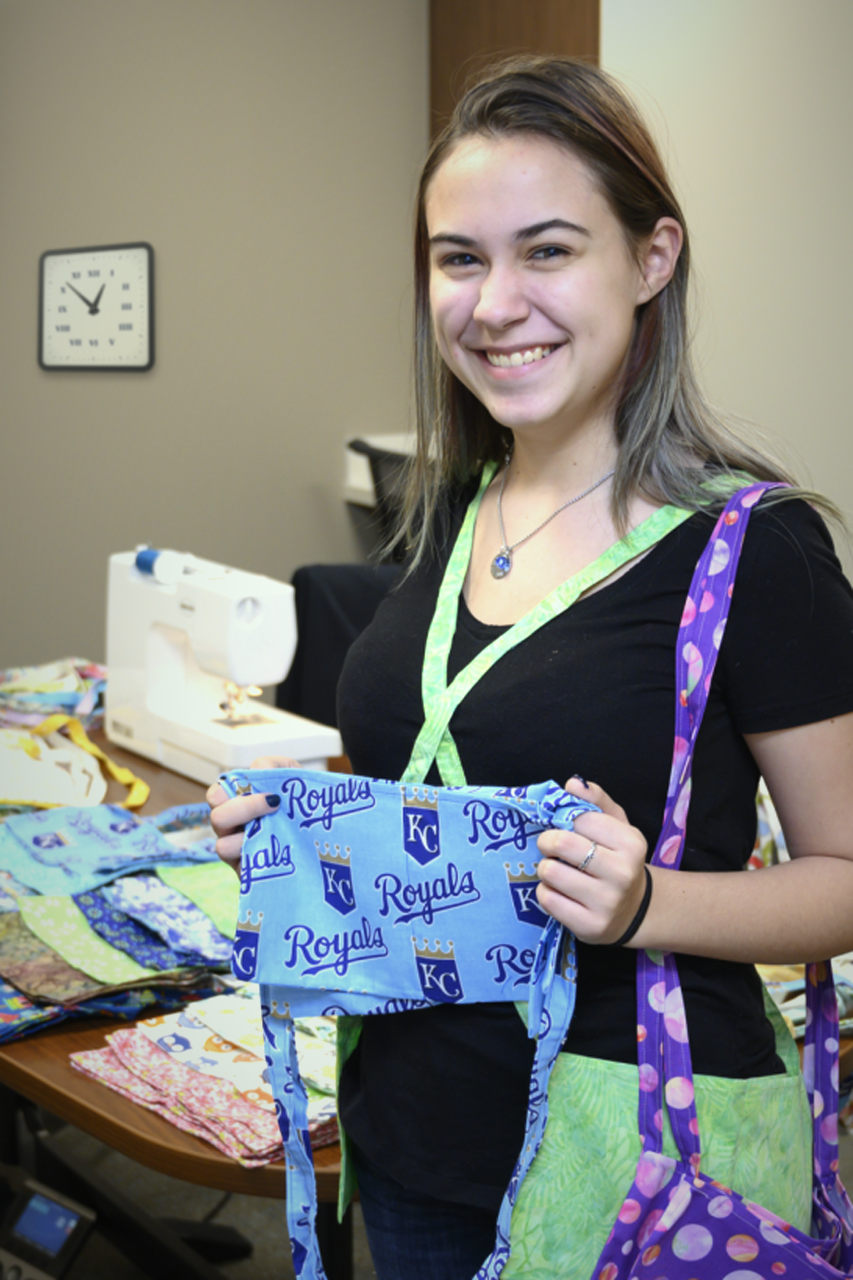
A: 12:52
